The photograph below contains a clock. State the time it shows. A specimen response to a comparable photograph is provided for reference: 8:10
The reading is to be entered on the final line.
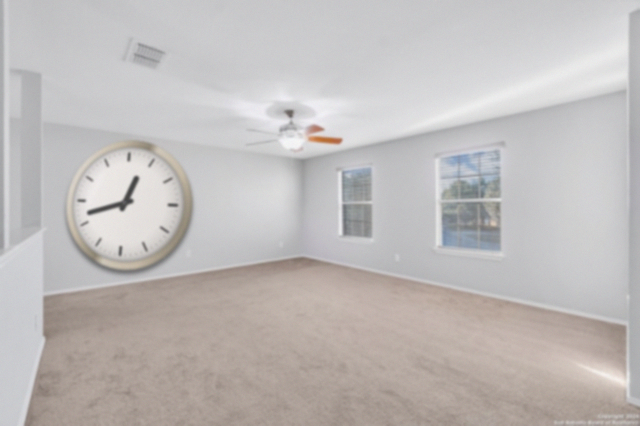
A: 12:42
